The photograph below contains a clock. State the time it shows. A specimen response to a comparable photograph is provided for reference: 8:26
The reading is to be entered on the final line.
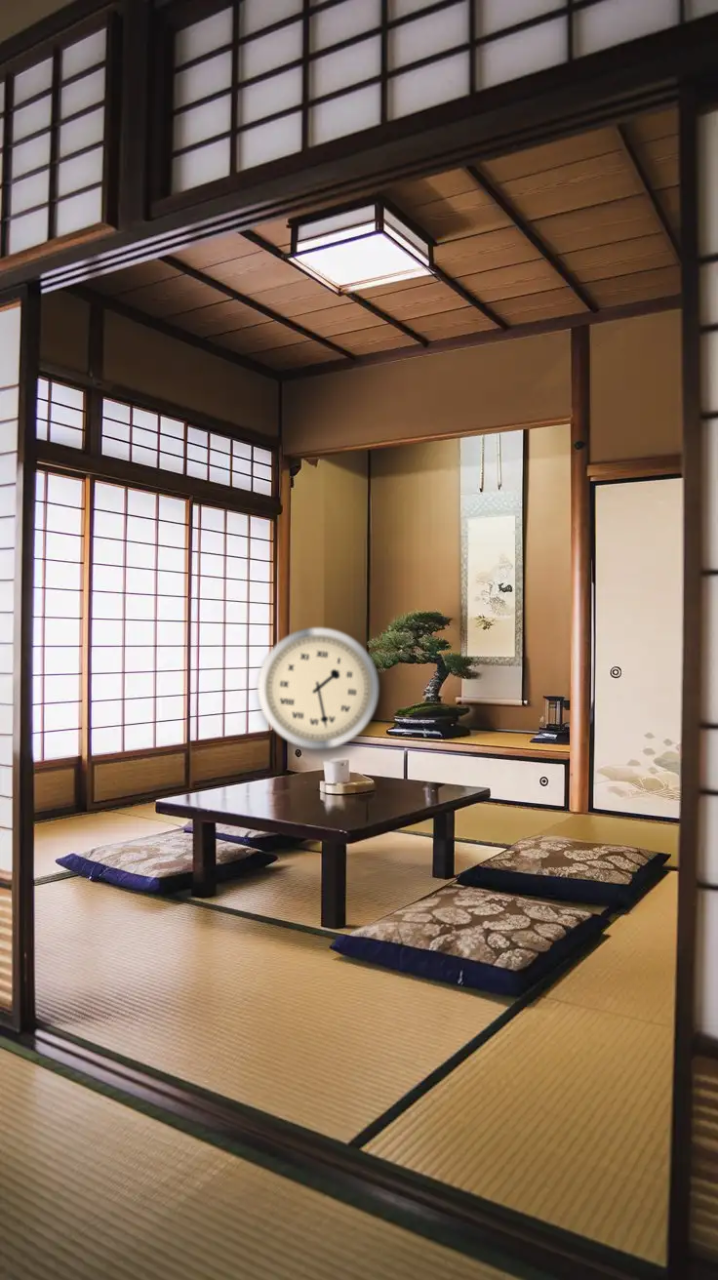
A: 1:27
